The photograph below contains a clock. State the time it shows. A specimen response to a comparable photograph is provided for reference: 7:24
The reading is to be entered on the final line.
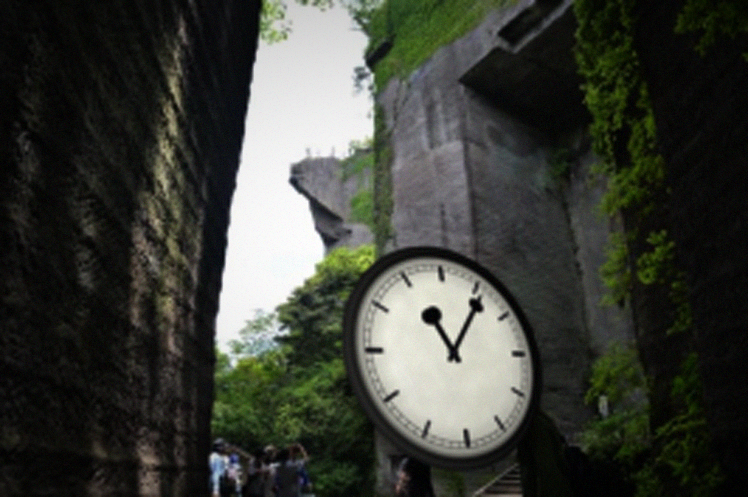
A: 11:06
